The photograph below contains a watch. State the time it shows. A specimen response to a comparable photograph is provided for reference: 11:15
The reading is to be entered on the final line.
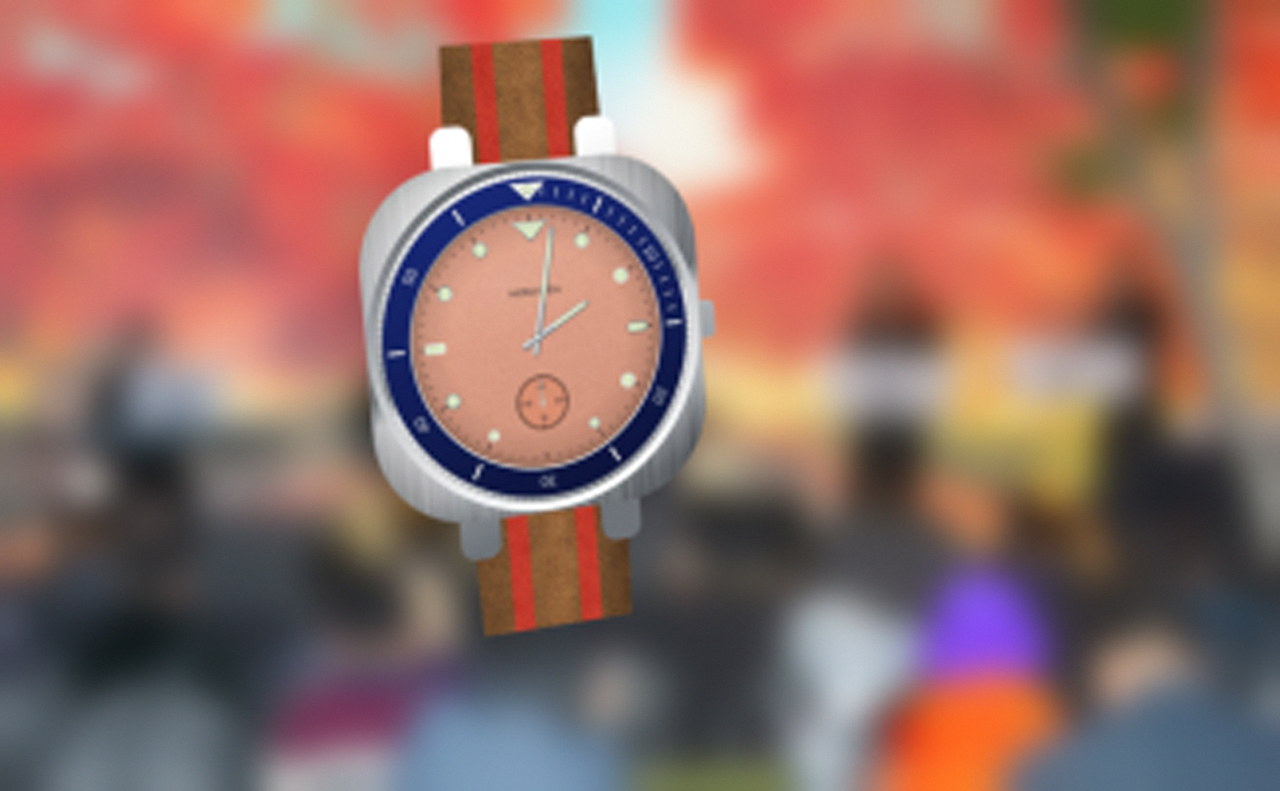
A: 2:02
